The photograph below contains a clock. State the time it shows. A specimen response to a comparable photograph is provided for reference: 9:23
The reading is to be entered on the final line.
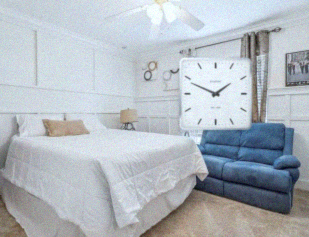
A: 1:49
